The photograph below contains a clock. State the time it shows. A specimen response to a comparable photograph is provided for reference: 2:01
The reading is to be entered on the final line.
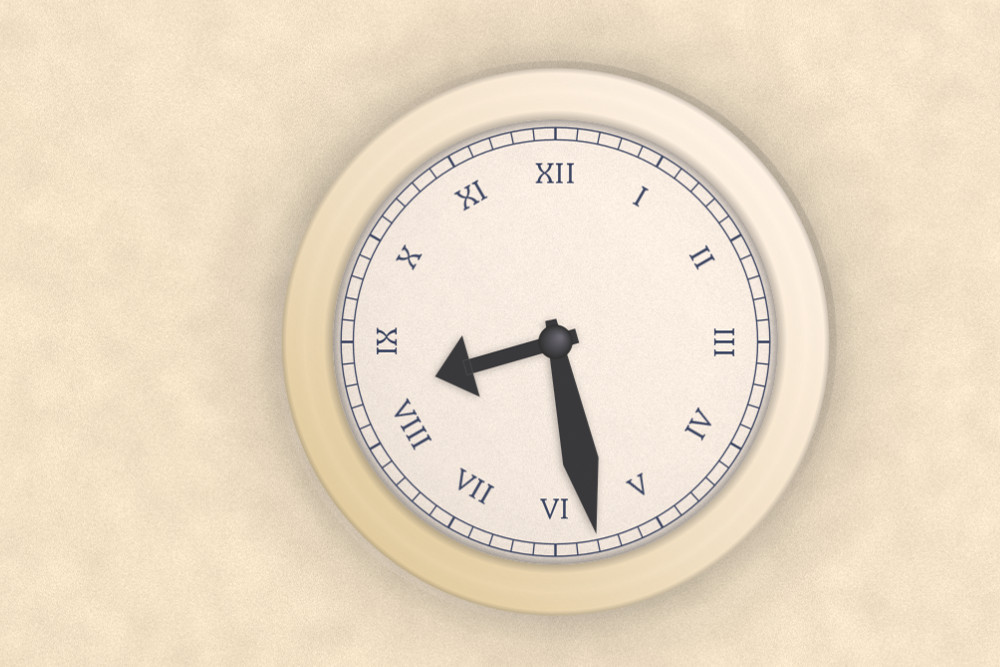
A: 8:28
